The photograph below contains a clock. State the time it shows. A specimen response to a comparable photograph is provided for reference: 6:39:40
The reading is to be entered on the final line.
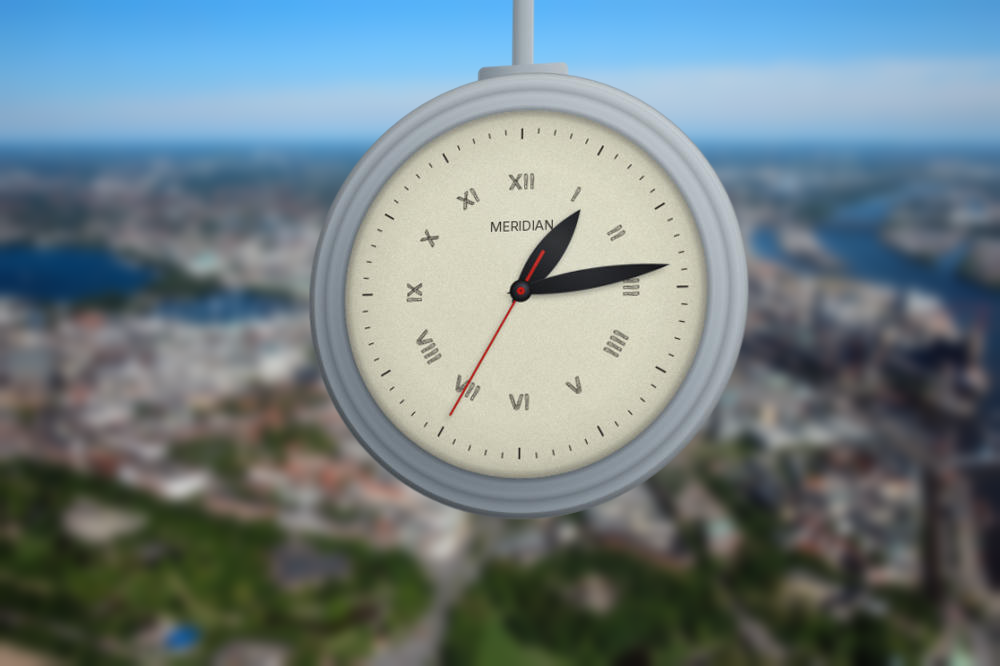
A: 1:13:35
